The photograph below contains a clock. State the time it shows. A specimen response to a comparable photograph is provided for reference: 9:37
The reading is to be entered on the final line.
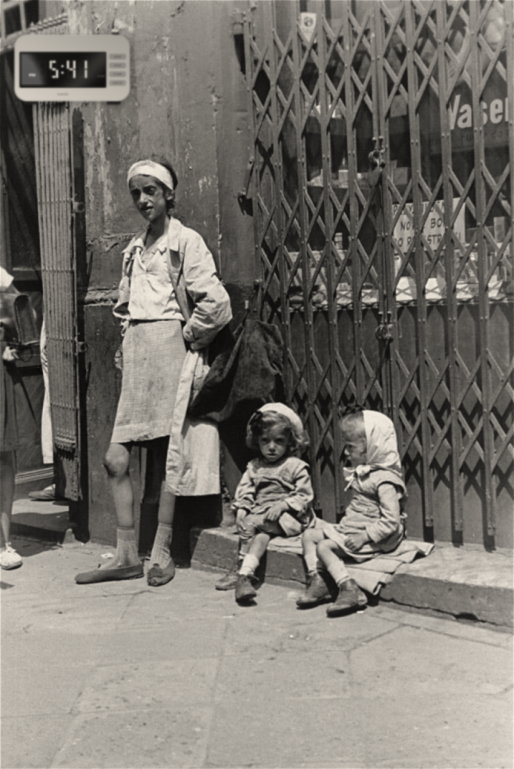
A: 5:41
